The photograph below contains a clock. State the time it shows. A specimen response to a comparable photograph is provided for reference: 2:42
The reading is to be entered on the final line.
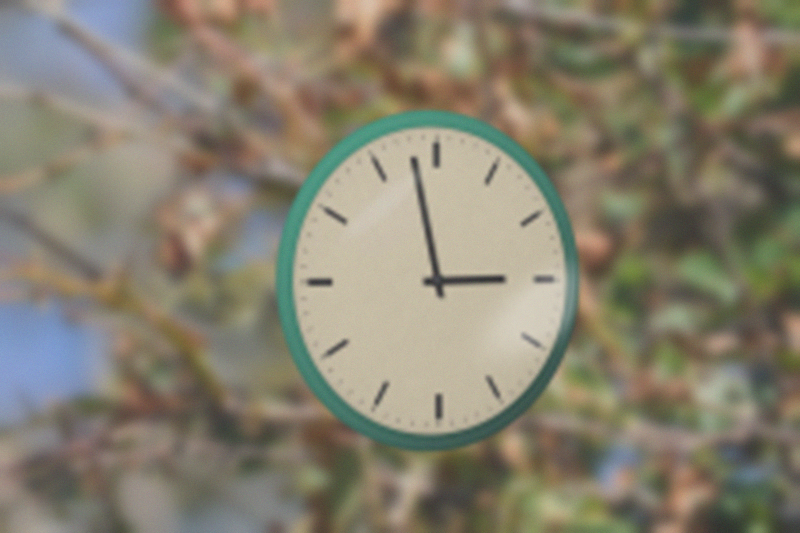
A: 2:58
